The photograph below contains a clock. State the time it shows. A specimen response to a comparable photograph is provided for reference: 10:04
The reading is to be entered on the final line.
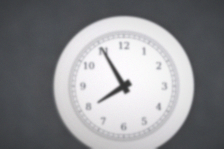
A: 7:55
